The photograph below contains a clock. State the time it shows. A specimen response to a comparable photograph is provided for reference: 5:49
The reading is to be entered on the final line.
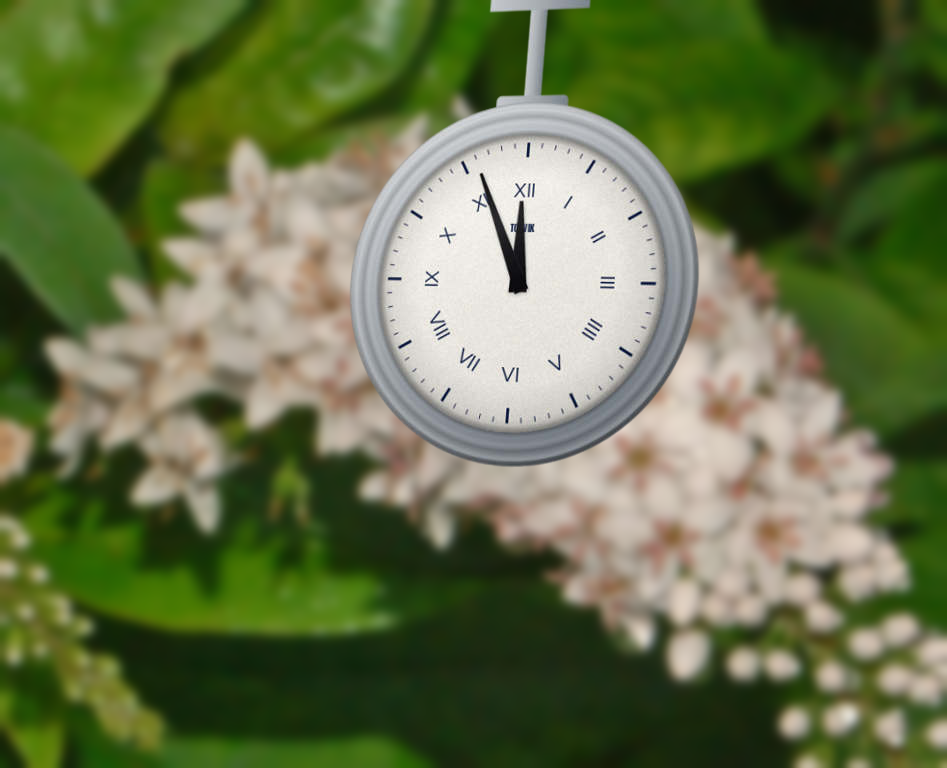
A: 11:56
